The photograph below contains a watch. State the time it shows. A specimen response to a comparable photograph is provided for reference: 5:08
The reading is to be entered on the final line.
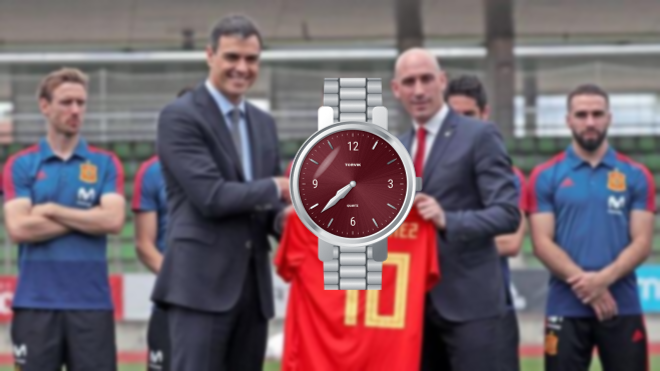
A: 7:38
